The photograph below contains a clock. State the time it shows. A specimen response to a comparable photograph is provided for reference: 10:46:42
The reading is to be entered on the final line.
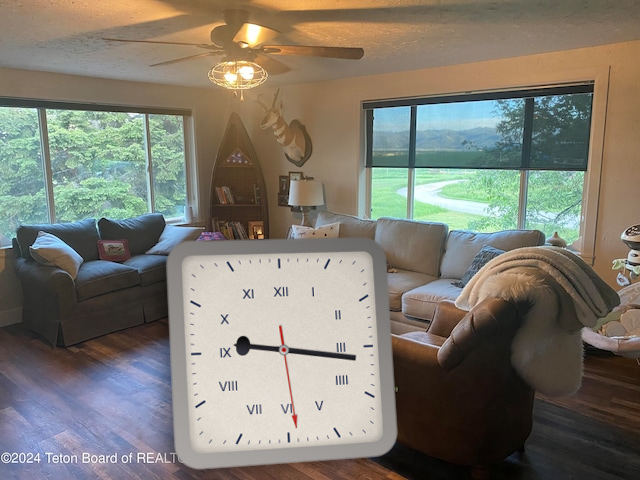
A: 9:16:29
